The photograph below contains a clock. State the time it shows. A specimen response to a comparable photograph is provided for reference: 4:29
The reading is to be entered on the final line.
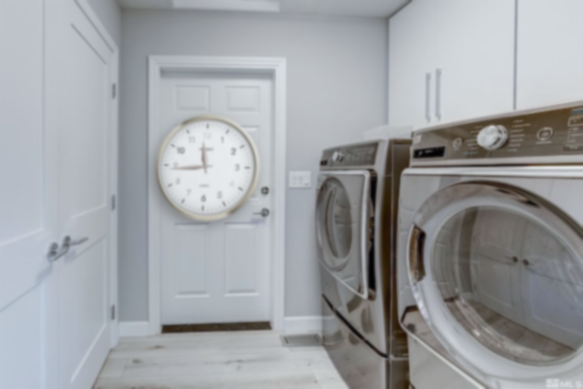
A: 11:44
